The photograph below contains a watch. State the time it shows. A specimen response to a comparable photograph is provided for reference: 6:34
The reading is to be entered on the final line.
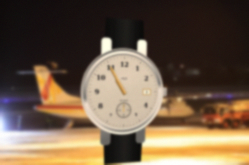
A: 10:55
